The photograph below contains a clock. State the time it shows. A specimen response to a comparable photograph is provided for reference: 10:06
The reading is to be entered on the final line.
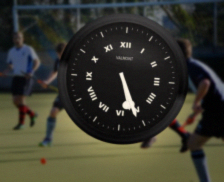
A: 5:26
